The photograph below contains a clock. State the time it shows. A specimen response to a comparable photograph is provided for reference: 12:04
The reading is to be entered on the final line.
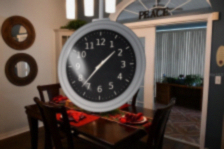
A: 1:37
